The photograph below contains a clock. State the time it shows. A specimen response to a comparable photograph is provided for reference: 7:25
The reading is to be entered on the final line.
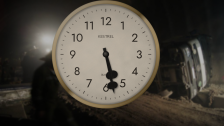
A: 5:28
